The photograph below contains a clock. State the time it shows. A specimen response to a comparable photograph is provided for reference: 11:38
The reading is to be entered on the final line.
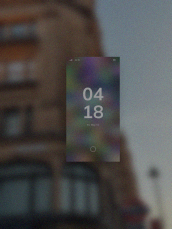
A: 4:18
